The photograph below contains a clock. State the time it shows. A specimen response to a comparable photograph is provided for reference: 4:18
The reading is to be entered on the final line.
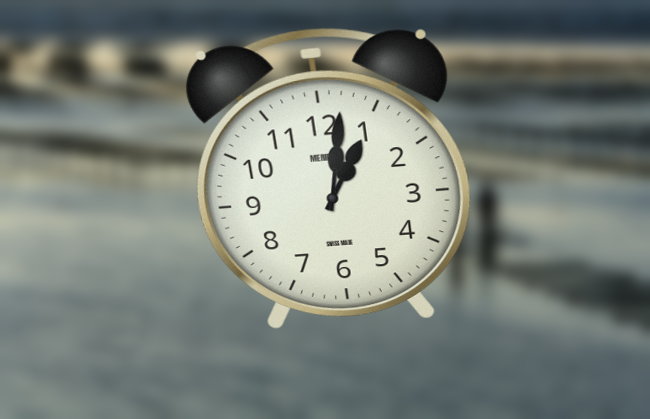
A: 1:02
